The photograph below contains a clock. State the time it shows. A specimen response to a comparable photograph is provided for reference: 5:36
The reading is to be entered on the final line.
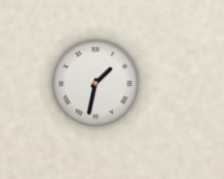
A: 1:32
